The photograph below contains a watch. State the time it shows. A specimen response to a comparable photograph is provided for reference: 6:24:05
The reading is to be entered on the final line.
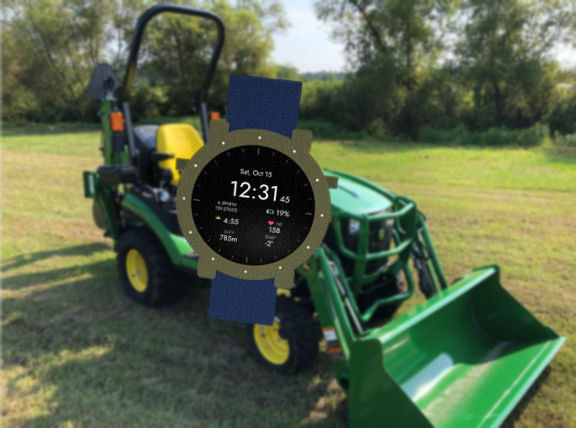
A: 12:31:45
